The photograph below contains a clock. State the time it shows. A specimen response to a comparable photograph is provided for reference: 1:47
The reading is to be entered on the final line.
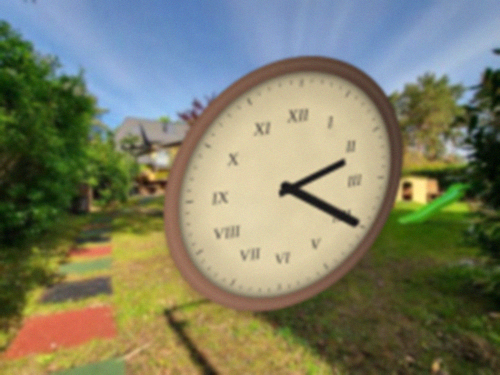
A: 2:20
